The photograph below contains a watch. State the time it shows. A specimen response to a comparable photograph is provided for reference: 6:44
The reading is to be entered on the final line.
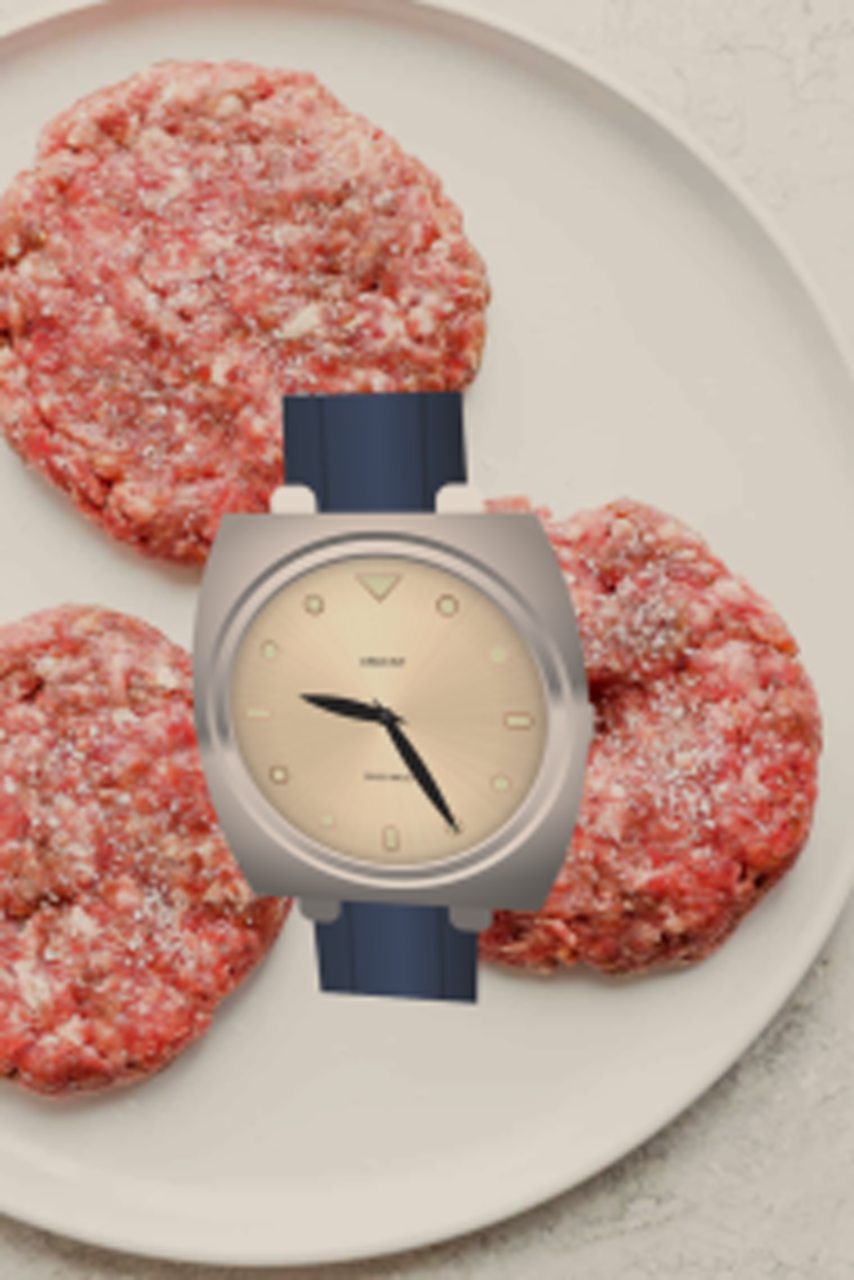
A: 9:25
